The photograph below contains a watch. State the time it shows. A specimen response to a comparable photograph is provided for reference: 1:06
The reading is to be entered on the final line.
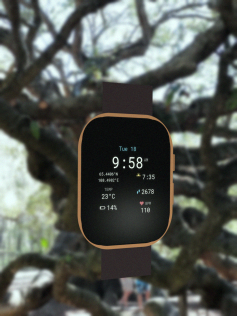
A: 9:58
